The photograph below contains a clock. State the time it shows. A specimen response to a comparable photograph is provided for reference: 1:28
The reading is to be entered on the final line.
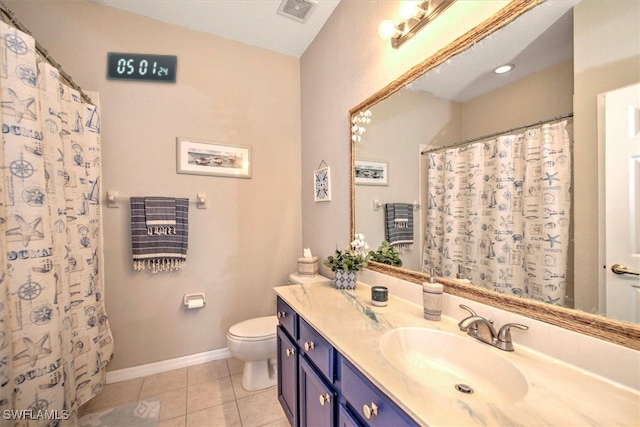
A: 5:01
